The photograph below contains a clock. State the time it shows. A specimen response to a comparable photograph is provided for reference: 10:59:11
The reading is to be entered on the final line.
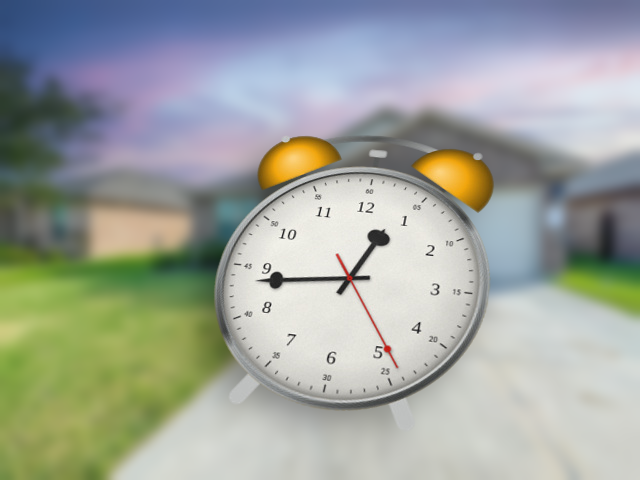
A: 12:43:24
